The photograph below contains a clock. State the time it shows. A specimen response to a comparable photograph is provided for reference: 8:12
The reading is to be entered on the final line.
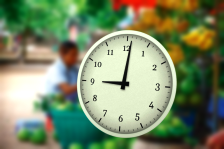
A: 9:01
